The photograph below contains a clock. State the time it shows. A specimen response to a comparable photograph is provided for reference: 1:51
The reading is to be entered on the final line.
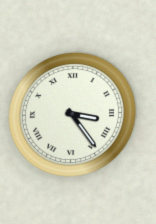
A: 3:24
